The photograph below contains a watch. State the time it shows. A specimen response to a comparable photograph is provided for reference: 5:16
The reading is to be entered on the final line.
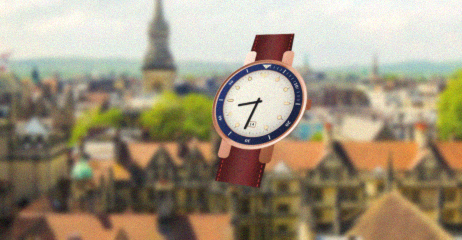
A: 8:32
